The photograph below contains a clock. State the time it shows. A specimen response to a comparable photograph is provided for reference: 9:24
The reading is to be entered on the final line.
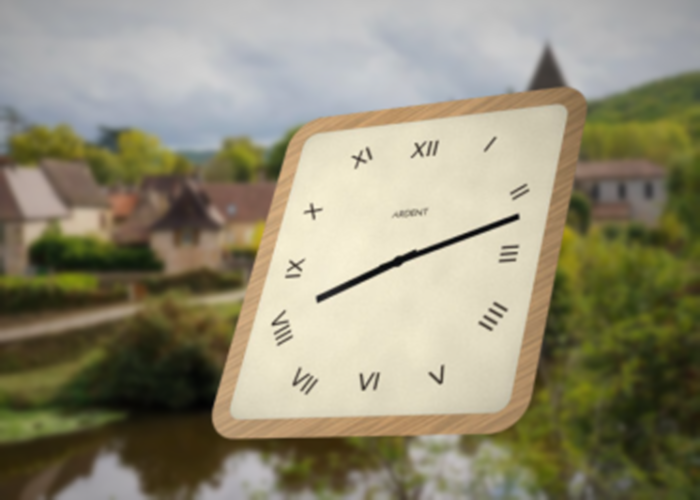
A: 8:12
